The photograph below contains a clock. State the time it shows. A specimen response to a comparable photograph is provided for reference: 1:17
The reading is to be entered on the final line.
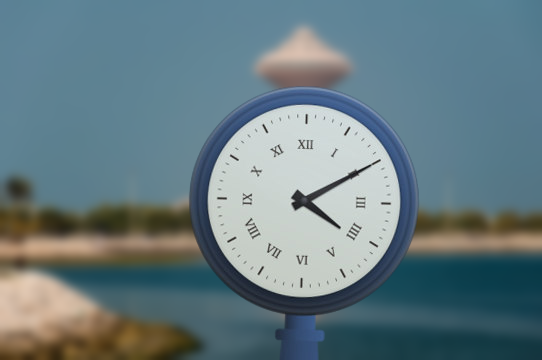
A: 4:10
